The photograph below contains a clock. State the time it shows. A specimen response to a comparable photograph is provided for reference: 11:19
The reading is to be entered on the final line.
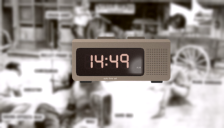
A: 14:49
